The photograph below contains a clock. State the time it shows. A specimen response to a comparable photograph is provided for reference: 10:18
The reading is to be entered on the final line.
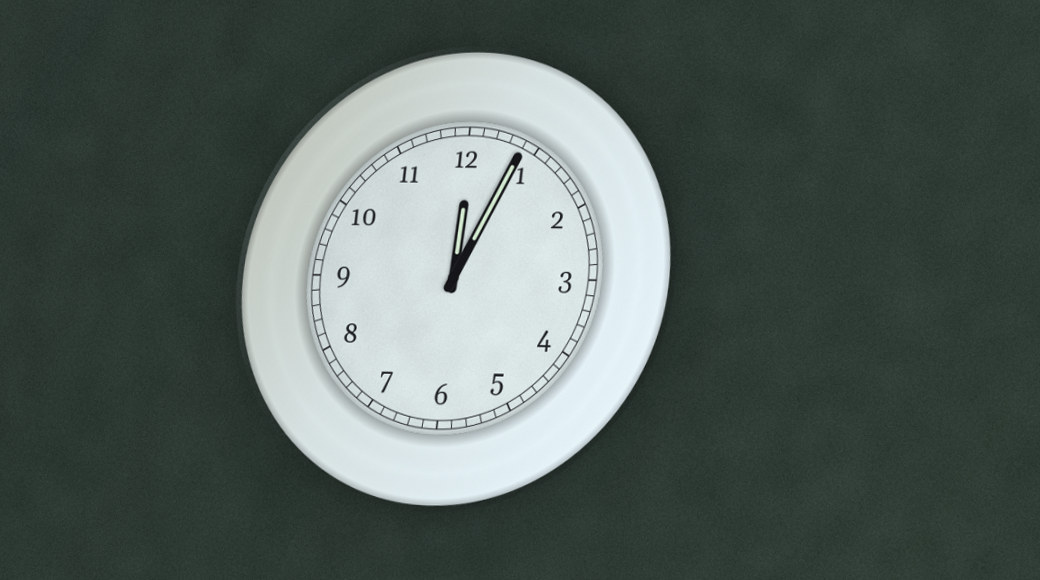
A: 12:04
